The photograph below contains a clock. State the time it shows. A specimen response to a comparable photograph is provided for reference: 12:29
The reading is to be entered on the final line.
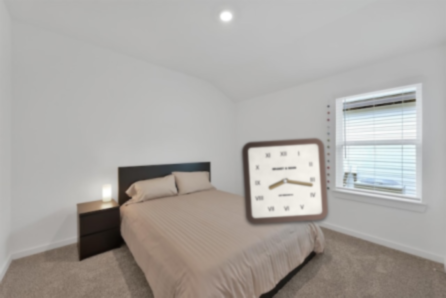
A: 8:17
